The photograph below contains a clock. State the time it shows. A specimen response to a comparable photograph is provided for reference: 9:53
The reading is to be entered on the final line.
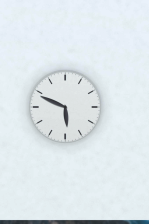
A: 5:49
